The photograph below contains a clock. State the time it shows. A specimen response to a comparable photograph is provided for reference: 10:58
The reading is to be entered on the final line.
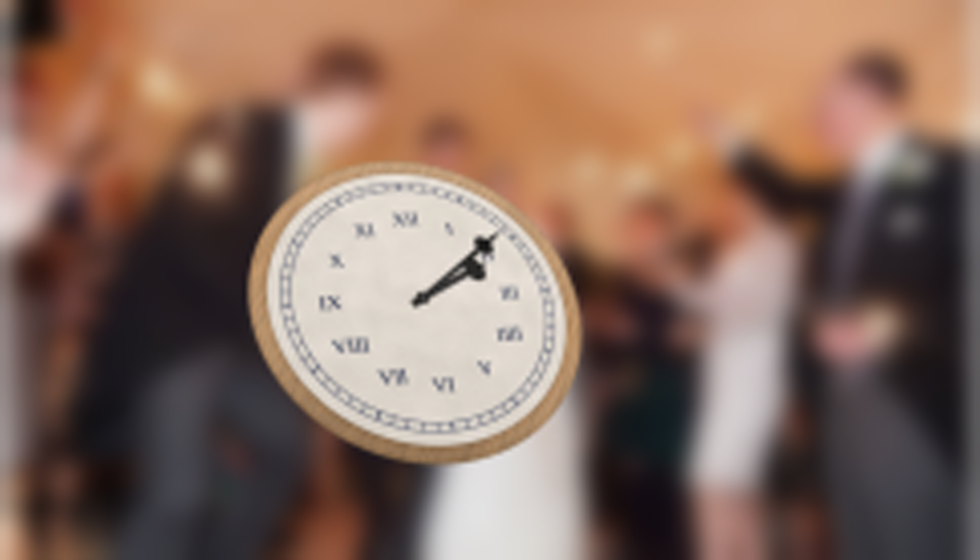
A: 2:09
